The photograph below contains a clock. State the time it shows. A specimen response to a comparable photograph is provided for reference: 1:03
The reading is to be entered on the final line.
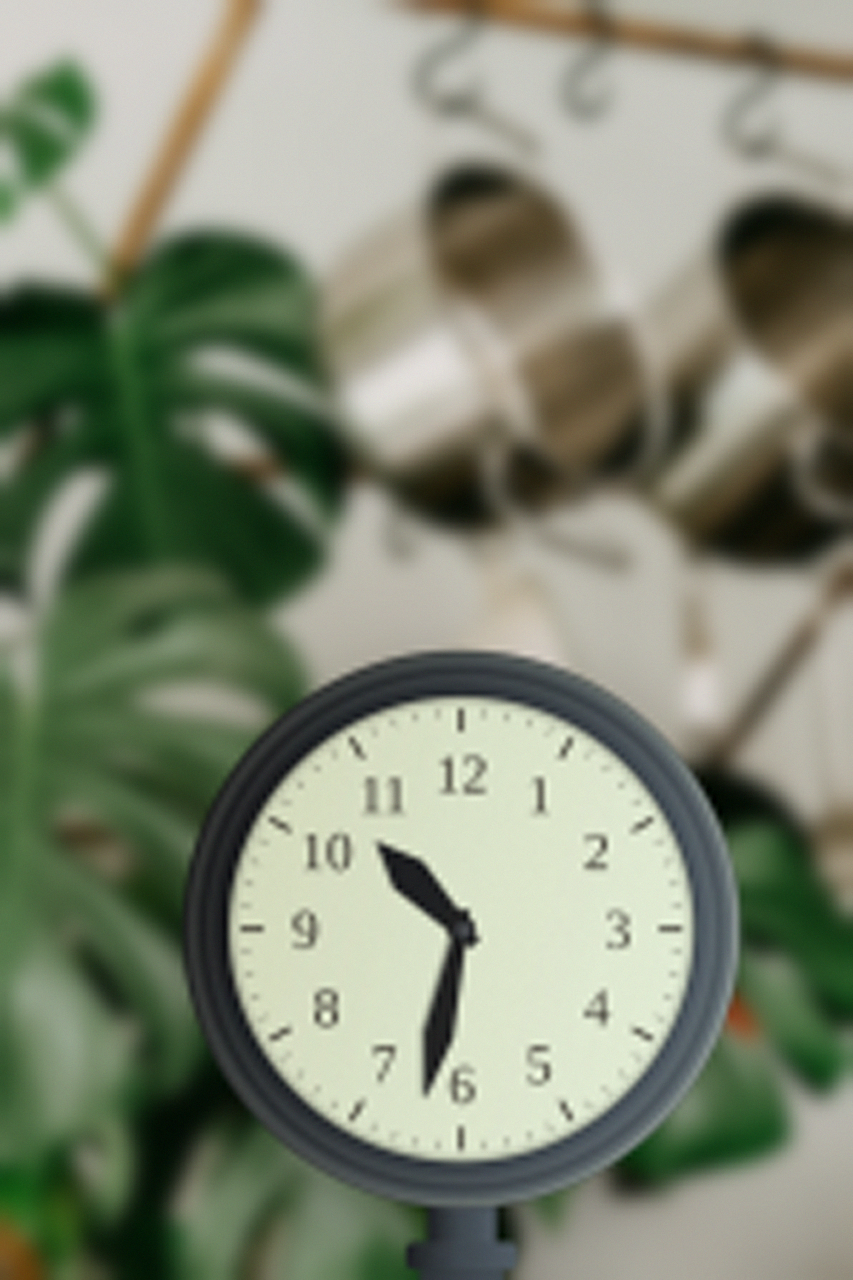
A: 10:32
